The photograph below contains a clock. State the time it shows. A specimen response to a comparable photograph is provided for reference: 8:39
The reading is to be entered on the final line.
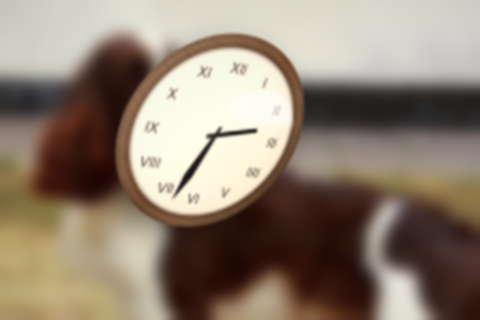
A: 2:33
